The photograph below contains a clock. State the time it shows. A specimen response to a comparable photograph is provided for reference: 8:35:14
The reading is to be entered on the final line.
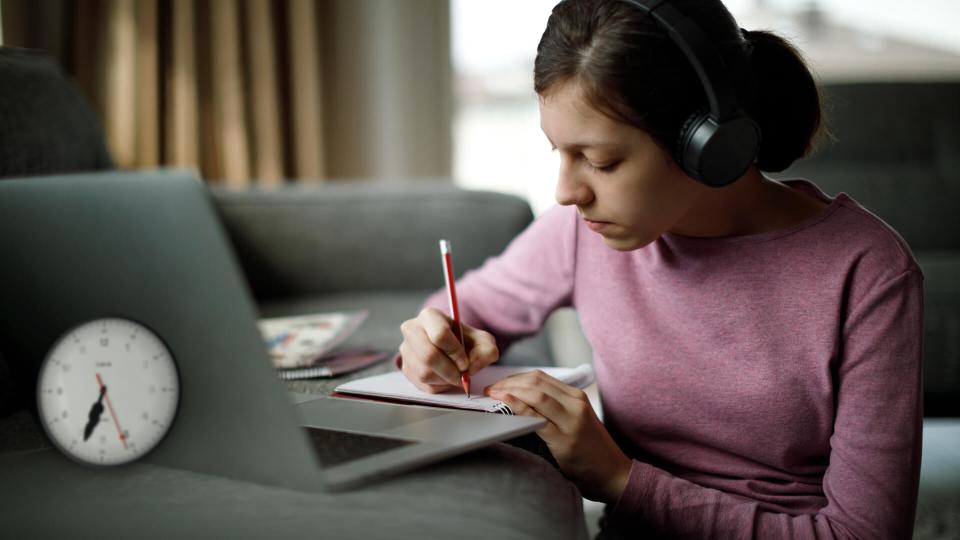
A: 6:33:26
